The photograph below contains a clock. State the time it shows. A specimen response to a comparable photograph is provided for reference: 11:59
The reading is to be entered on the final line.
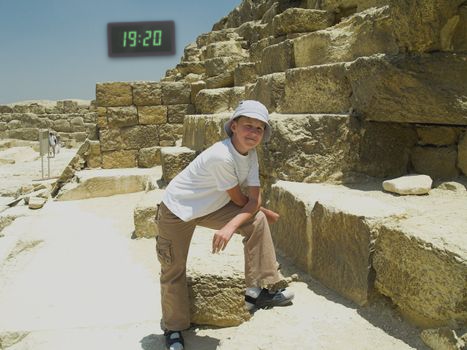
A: 19:20
